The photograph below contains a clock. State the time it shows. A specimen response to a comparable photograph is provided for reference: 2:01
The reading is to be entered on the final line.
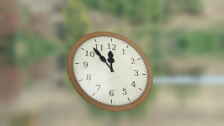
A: 11:53
